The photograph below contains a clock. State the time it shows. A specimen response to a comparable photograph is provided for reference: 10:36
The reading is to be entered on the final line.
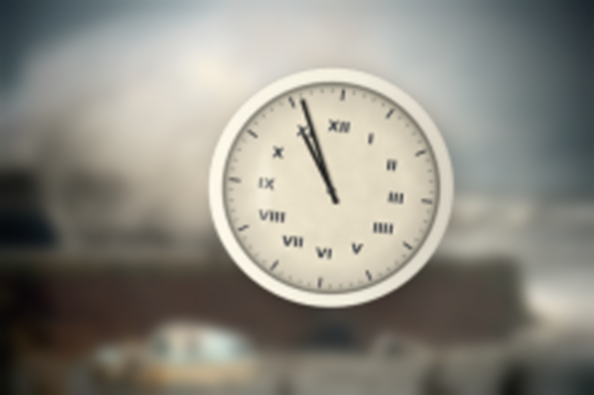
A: 10:56
